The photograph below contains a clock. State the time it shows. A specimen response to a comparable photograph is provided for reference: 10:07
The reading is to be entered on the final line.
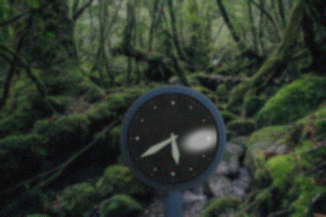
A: 5:40
